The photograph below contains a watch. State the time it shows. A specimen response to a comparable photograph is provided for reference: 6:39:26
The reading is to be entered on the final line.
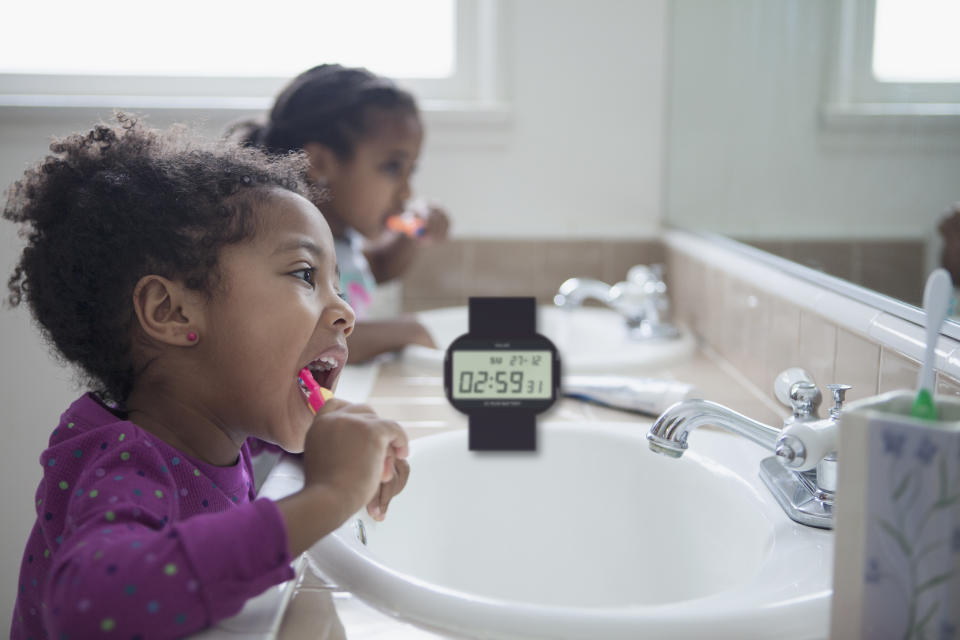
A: 2:59:31
